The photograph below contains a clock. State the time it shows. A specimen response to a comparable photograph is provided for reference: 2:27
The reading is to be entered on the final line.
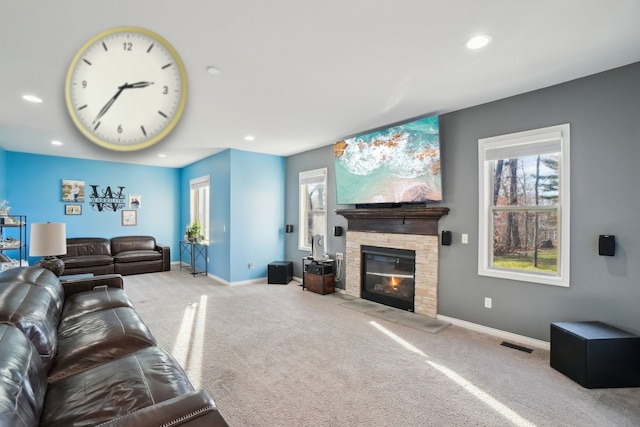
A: 2:36
